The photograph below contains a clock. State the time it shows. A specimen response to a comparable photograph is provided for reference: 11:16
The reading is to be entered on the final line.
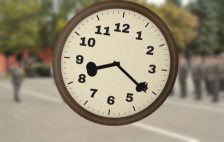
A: 8:21
